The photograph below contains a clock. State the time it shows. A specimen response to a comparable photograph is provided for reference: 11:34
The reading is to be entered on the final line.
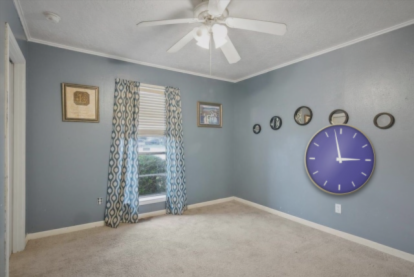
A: 2:58
